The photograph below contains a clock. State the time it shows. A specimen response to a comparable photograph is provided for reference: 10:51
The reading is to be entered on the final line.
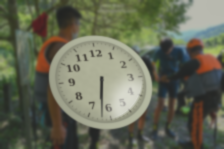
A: 6:32
